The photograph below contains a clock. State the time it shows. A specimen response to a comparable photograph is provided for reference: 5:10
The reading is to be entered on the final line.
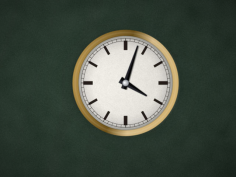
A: 4:03
